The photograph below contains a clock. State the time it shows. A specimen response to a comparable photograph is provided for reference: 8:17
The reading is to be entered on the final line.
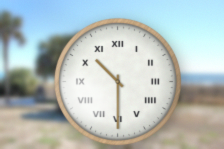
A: 10:30
